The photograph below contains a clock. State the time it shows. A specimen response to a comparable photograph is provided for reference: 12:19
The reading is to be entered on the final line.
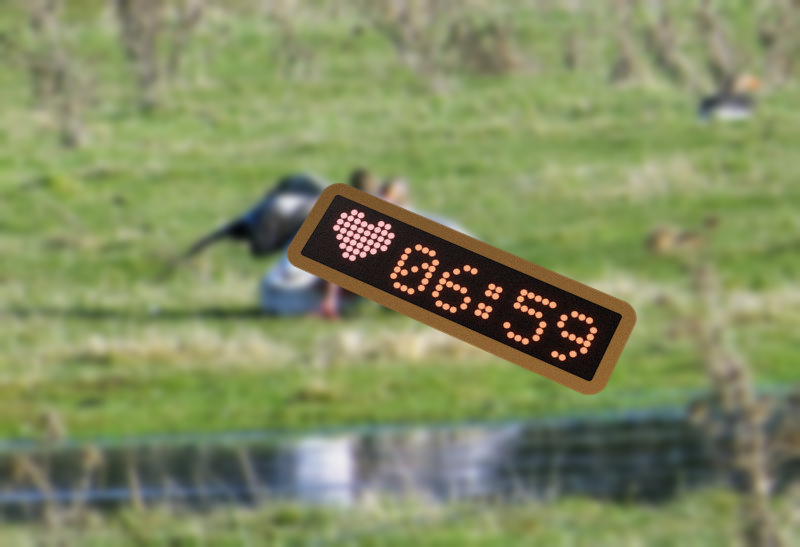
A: 6:59
